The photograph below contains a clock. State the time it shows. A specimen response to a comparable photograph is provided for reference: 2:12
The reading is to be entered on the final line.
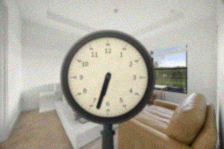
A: 6:33
